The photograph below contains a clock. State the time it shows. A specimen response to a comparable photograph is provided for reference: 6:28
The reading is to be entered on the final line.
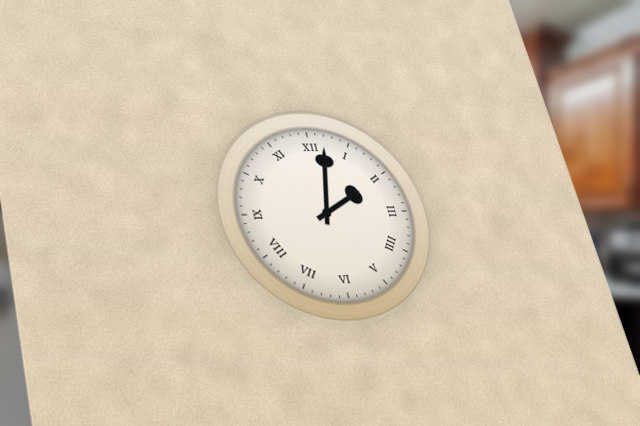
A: 2:02
